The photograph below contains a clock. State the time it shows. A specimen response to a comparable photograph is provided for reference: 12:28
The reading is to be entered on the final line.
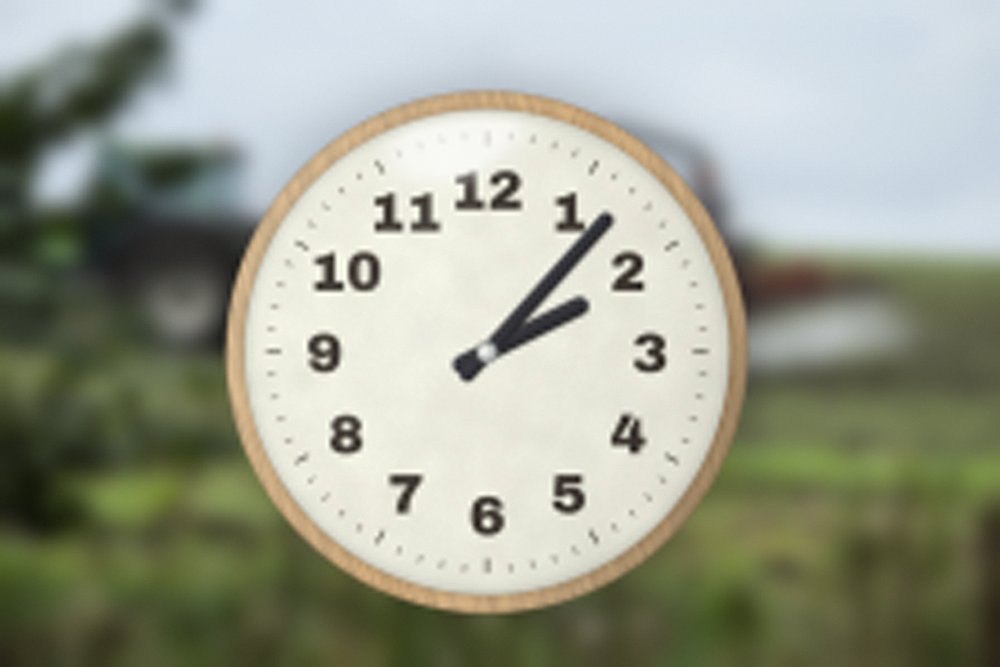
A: 2:07
